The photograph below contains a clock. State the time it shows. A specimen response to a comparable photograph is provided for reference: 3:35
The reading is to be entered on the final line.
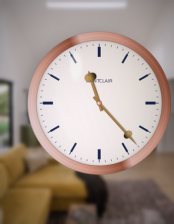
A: 11:23
